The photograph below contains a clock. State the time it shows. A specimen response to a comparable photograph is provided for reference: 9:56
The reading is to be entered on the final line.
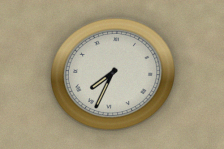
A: 7:33
